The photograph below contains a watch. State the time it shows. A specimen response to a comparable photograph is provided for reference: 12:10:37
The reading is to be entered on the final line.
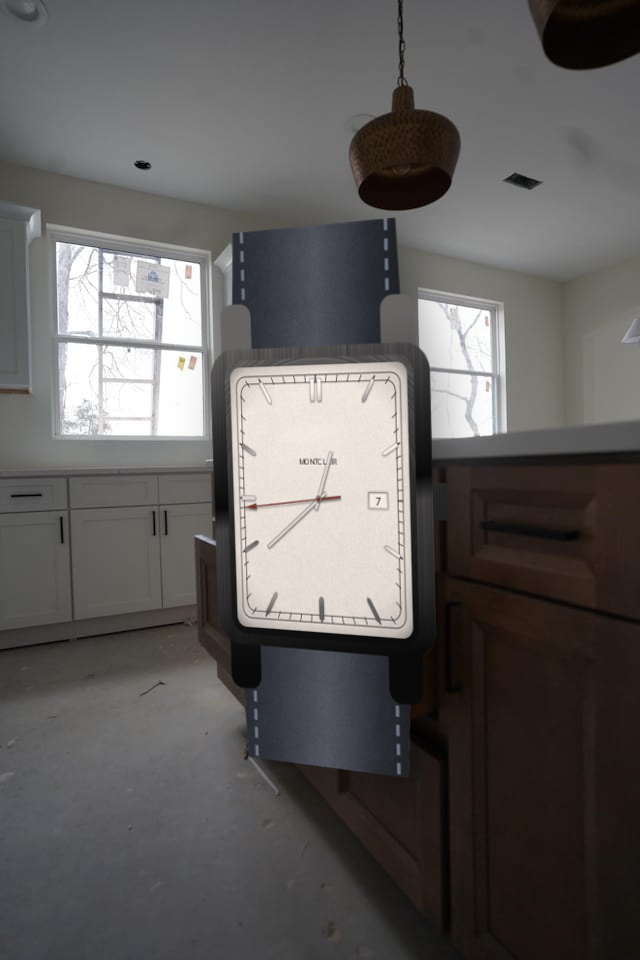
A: 12:38:44
